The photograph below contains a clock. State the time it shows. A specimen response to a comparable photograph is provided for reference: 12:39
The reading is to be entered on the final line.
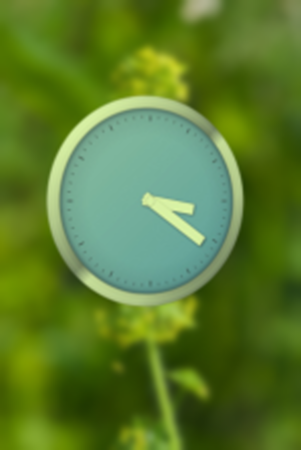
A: 3:21
